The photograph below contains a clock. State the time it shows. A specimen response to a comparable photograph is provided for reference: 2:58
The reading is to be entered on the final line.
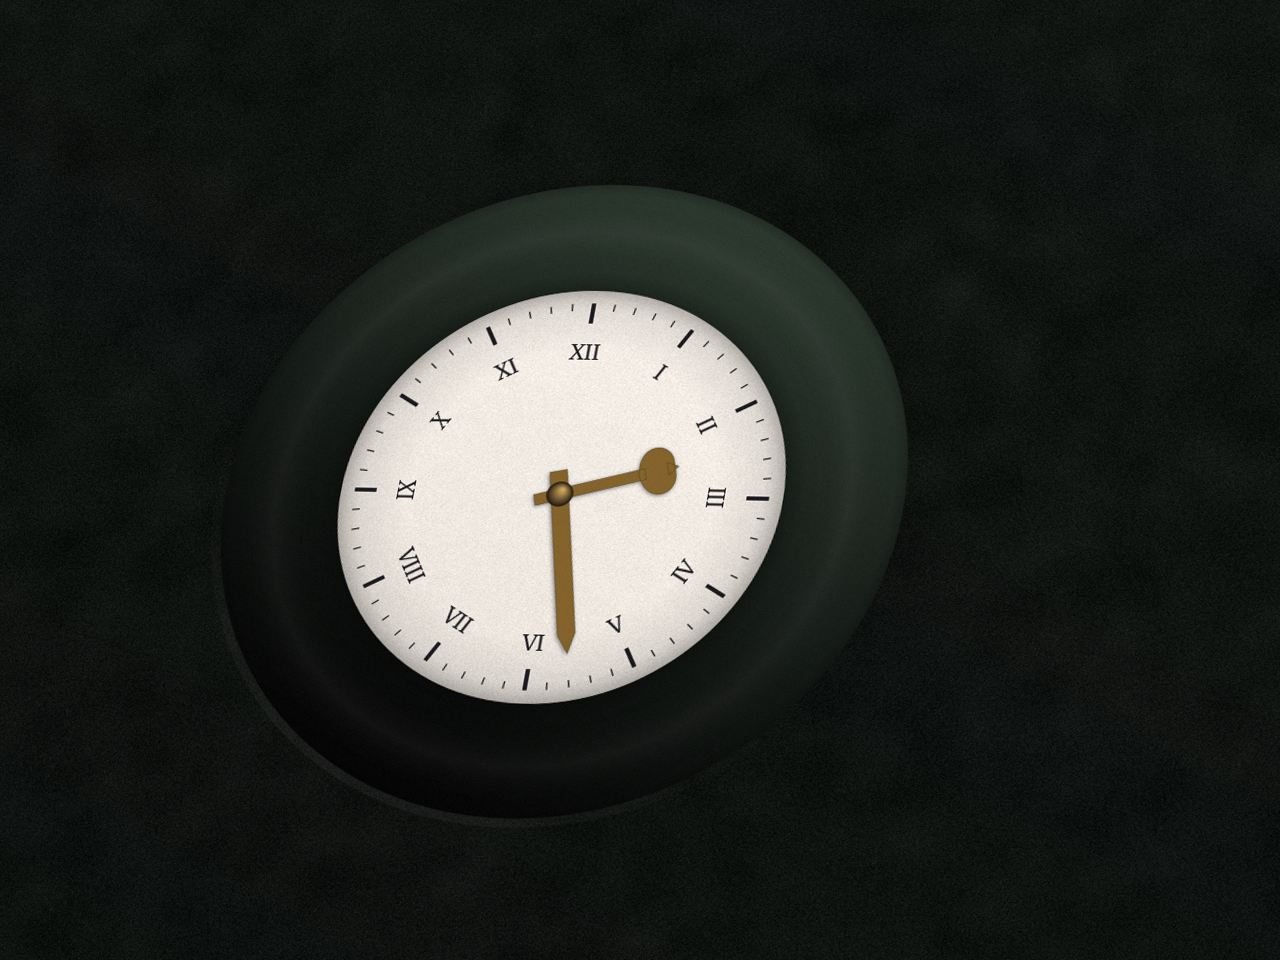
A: 2:28
